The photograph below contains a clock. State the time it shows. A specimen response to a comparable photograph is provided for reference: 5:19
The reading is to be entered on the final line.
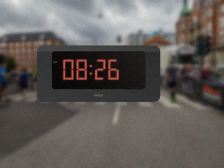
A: 8:26
